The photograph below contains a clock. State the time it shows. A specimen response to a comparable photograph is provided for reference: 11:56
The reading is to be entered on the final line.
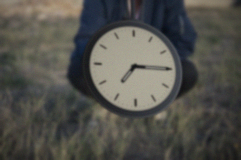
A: 7:15
